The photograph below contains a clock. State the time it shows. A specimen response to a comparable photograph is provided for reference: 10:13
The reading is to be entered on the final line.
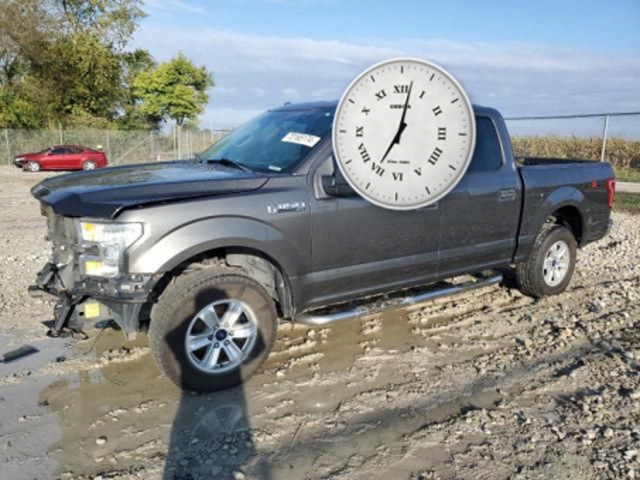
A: 7:02
